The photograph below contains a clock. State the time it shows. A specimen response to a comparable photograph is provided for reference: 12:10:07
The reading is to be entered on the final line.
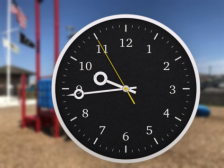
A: 9:43:55
